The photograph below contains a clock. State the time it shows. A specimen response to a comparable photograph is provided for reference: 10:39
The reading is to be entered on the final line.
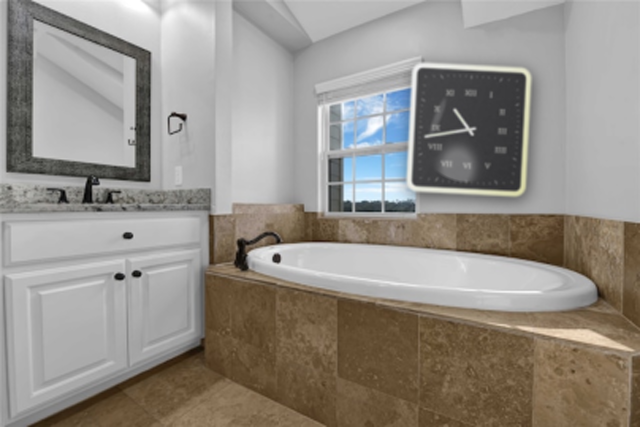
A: 10:43
